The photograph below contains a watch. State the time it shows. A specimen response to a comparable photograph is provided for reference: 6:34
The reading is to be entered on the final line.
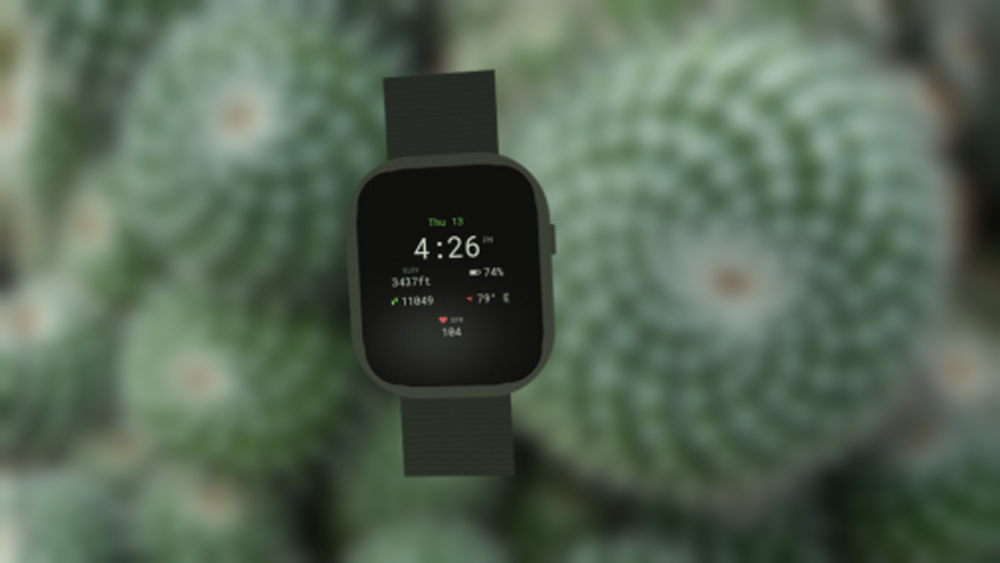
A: 4:26
